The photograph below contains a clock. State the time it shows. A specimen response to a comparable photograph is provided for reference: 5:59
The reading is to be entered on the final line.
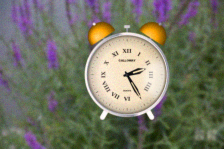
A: 2:25
